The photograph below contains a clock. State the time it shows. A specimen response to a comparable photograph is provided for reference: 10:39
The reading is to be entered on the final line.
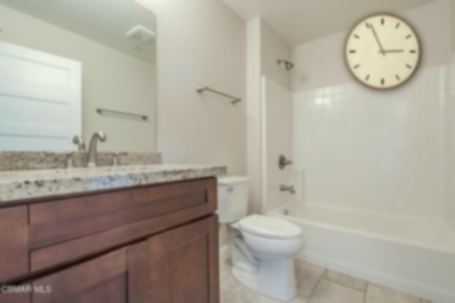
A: 2:56
